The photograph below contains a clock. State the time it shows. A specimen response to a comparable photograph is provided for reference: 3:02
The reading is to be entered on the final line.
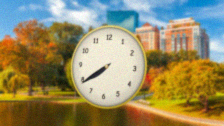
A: 7:39
